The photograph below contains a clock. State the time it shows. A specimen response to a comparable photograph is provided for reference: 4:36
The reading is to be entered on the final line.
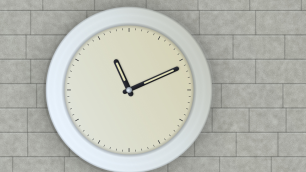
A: 11:11
